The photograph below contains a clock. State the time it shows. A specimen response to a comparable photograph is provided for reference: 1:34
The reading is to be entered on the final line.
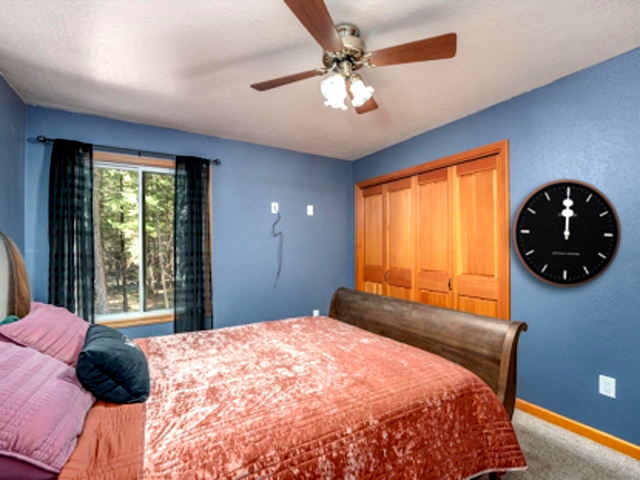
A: 12:00
